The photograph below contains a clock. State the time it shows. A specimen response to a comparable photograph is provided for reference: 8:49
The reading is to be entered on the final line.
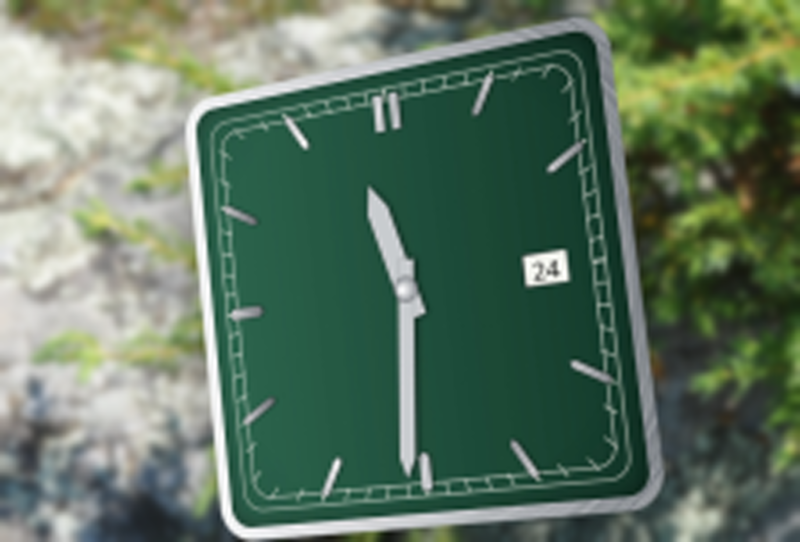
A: 11:31
